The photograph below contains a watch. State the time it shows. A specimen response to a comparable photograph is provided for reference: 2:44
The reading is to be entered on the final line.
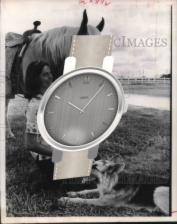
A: 10:06
